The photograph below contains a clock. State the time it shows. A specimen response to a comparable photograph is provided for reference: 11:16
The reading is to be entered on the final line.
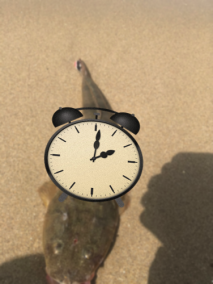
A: 2:01
